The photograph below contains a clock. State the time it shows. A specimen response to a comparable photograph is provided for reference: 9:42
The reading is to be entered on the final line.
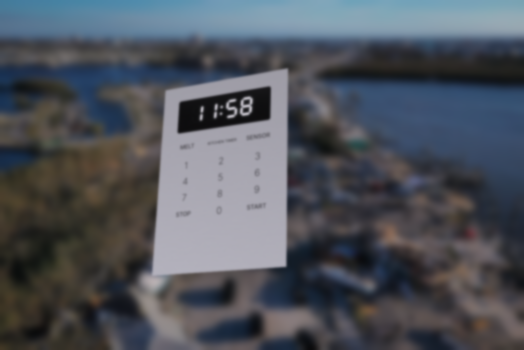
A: 11:58
